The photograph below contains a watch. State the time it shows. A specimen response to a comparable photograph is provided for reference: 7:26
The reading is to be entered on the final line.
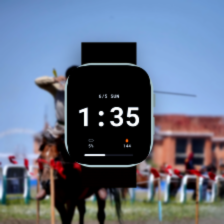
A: 1:35
